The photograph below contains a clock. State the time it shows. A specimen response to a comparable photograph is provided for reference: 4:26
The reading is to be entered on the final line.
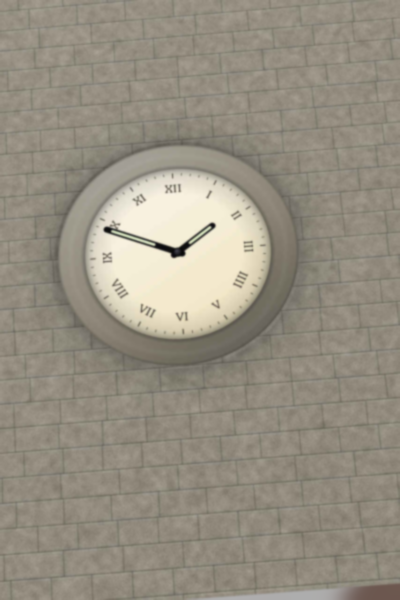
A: 1:49
